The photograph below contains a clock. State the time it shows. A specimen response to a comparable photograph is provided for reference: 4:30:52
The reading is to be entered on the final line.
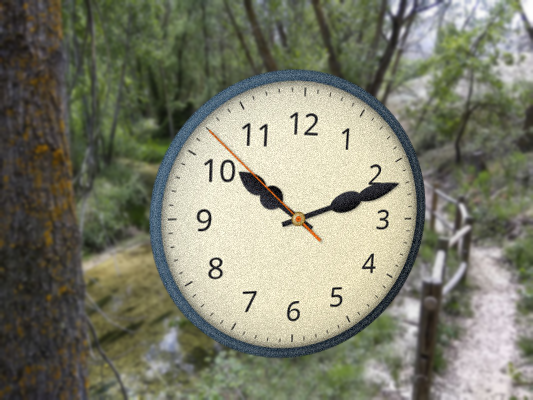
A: 10:11:52
